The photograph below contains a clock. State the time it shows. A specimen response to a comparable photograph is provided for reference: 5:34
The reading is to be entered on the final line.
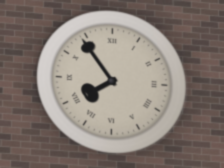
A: 7:54
